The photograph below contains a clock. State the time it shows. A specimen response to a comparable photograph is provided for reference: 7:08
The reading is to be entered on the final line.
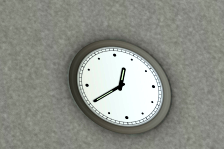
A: 12:40
